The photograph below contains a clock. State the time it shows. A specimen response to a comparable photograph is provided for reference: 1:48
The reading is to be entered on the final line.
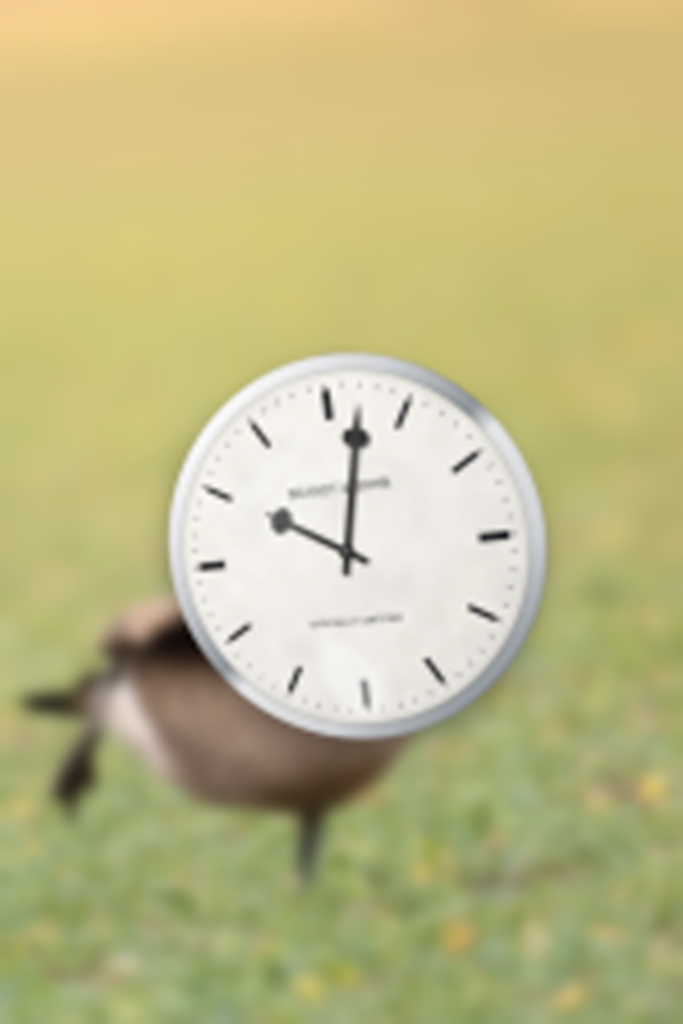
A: 10:02
